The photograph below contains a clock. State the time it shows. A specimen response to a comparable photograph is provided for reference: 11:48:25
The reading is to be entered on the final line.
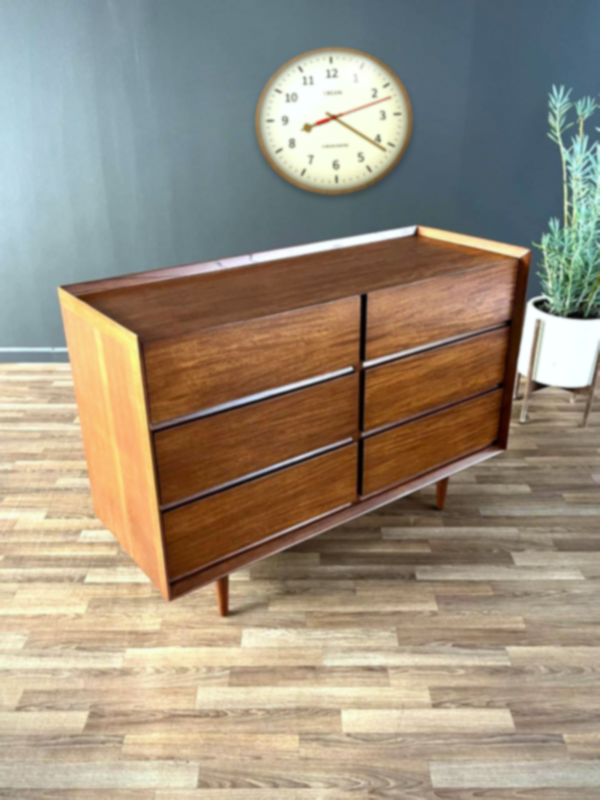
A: 8:21:12
